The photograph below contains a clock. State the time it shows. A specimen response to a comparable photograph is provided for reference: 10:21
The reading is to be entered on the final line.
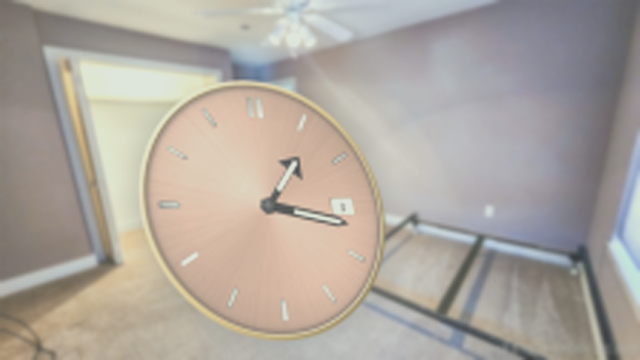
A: 1:17
